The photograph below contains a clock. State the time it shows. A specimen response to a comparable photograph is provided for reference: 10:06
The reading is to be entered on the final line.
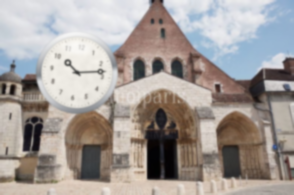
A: 10:13
